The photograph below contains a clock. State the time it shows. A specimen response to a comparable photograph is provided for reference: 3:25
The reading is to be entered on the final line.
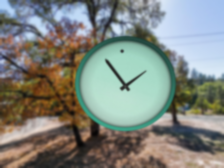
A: 1:55
